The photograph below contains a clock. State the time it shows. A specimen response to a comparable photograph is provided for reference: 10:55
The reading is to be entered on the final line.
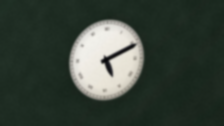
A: 5:11
